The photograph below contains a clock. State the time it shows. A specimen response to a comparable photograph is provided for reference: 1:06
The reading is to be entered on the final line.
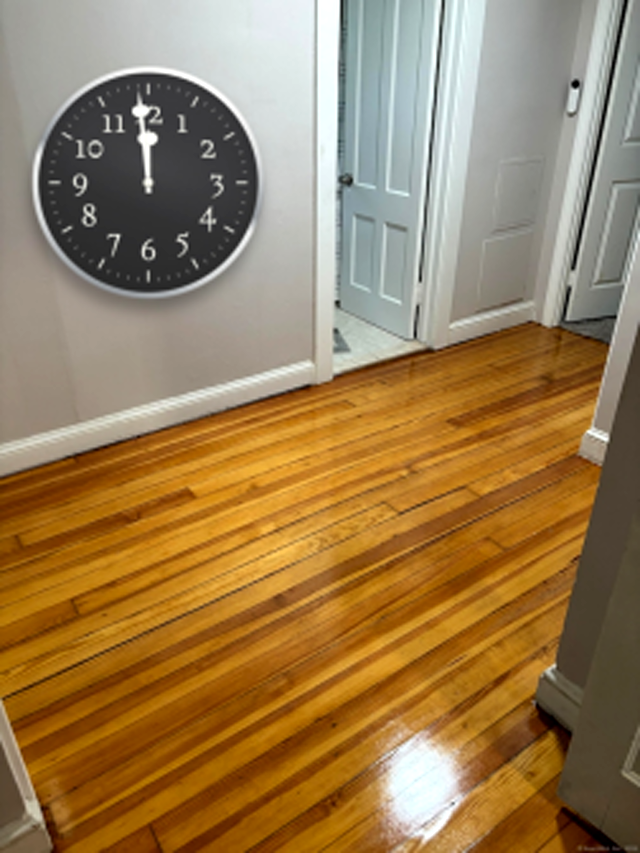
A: 11:59
